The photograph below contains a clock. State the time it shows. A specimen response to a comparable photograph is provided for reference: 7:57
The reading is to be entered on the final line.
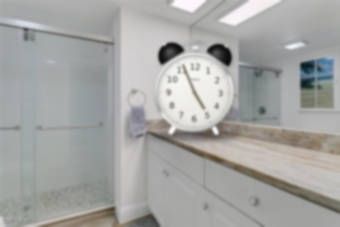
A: 4:56
